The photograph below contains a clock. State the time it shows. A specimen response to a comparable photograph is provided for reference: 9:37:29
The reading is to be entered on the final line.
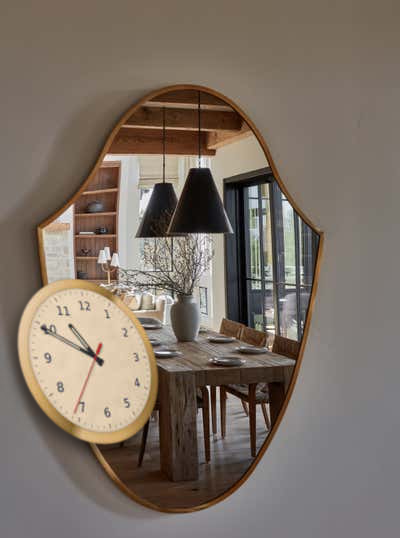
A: 10:49:36
